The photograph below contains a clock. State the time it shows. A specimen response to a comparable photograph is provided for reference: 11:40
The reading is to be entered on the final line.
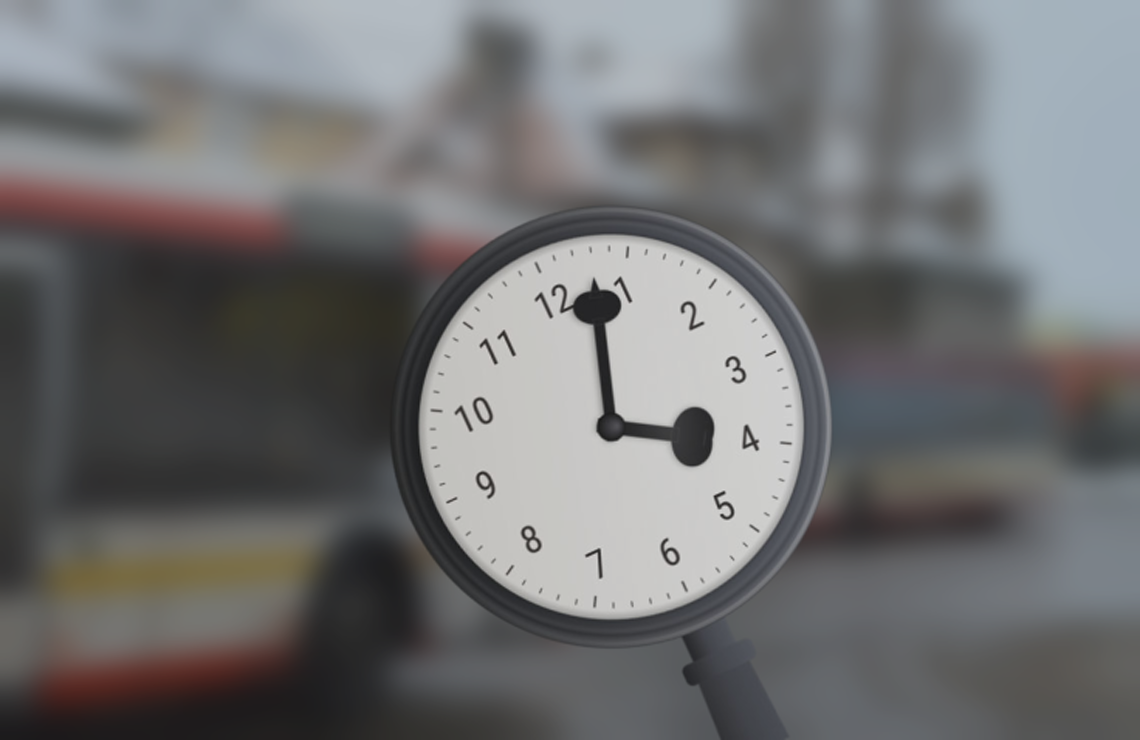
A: 4:03
